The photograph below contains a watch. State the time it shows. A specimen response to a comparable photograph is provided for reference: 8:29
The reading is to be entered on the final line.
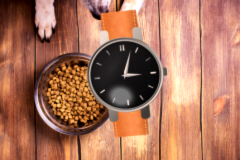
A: 3:03
